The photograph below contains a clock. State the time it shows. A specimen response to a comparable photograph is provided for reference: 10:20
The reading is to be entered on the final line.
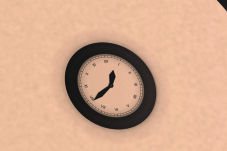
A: 12:39
